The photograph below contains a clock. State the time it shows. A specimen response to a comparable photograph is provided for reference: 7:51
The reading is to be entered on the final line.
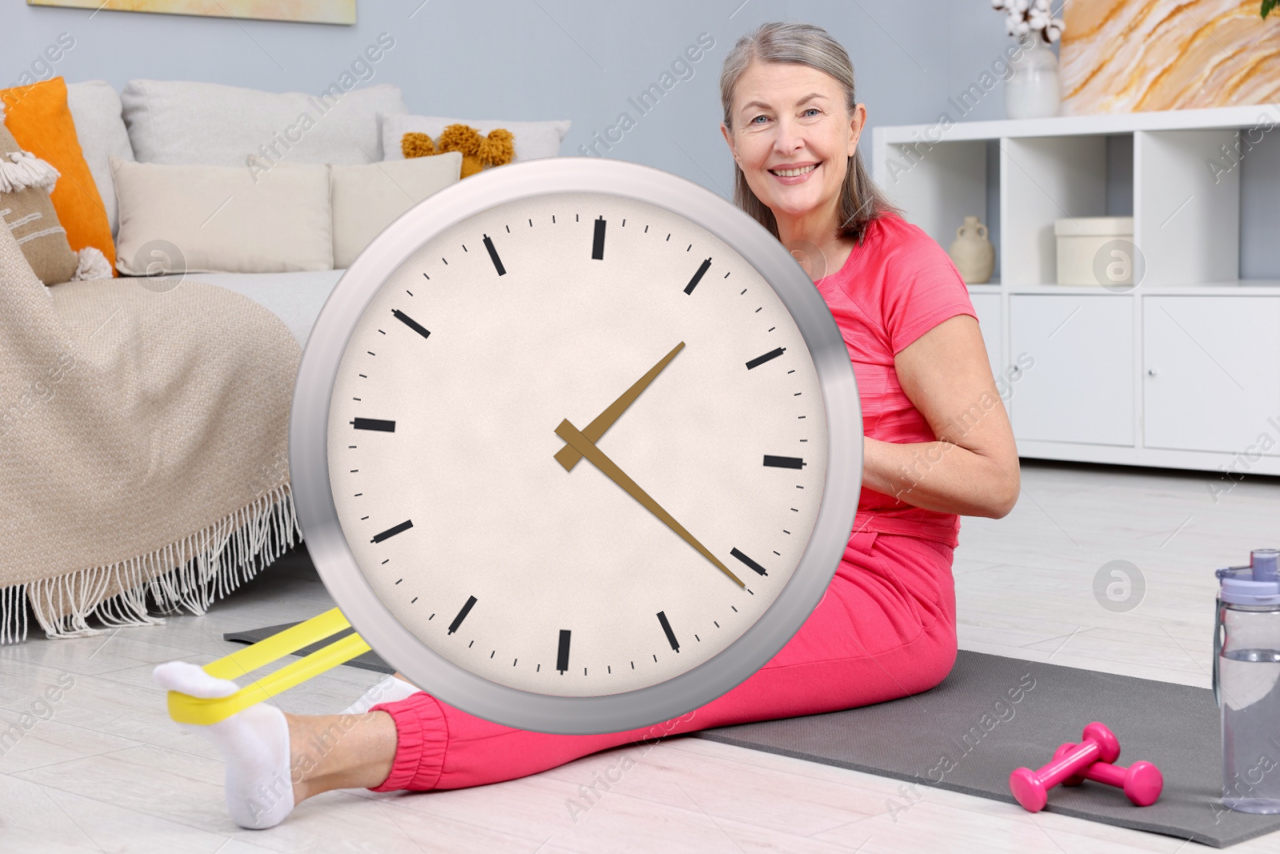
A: 1:21
